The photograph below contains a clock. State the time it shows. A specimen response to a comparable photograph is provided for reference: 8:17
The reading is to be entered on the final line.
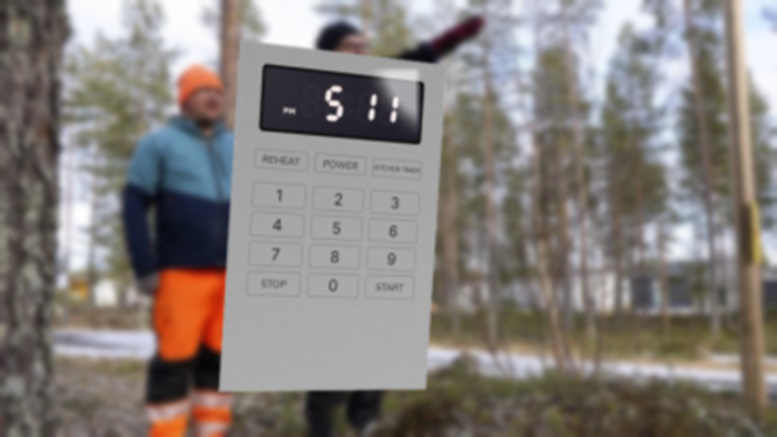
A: 5:11
